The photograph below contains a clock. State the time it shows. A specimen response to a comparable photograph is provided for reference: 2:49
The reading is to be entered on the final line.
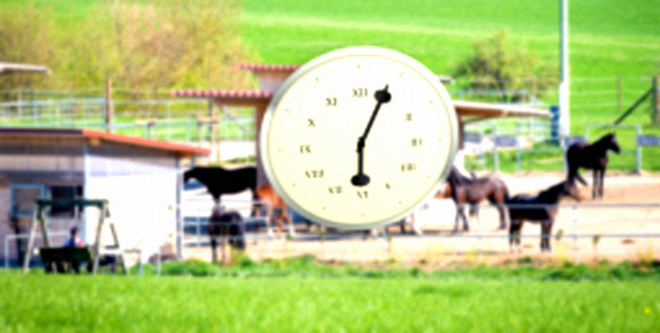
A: 6:04
